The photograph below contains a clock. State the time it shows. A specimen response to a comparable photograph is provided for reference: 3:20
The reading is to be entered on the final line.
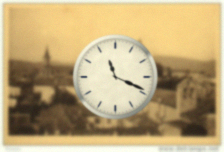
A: 11:19
